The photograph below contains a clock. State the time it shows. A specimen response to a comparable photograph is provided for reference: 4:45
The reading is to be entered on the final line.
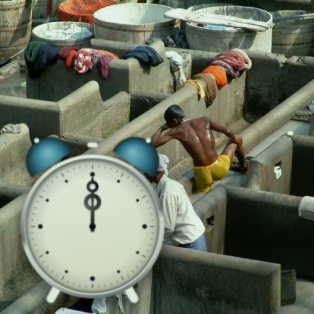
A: 12:00
